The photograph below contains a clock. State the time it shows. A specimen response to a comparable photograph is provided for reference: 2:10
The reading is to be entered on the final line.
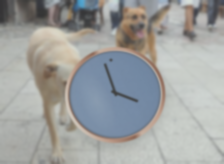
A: 3:58
